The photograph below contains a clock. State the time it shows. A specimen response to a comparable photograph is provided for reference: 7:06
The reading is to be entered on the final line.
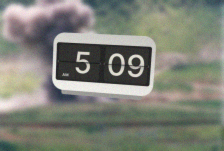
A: 5:09
